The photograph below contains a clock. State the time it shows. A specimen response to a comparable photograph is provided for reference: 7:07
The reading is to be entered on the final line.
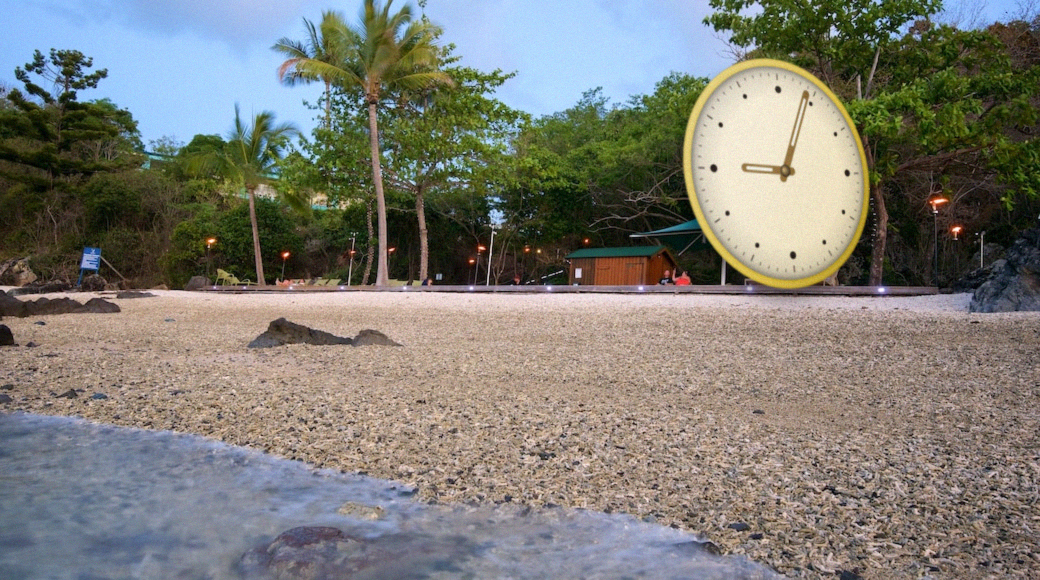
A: 9:04
